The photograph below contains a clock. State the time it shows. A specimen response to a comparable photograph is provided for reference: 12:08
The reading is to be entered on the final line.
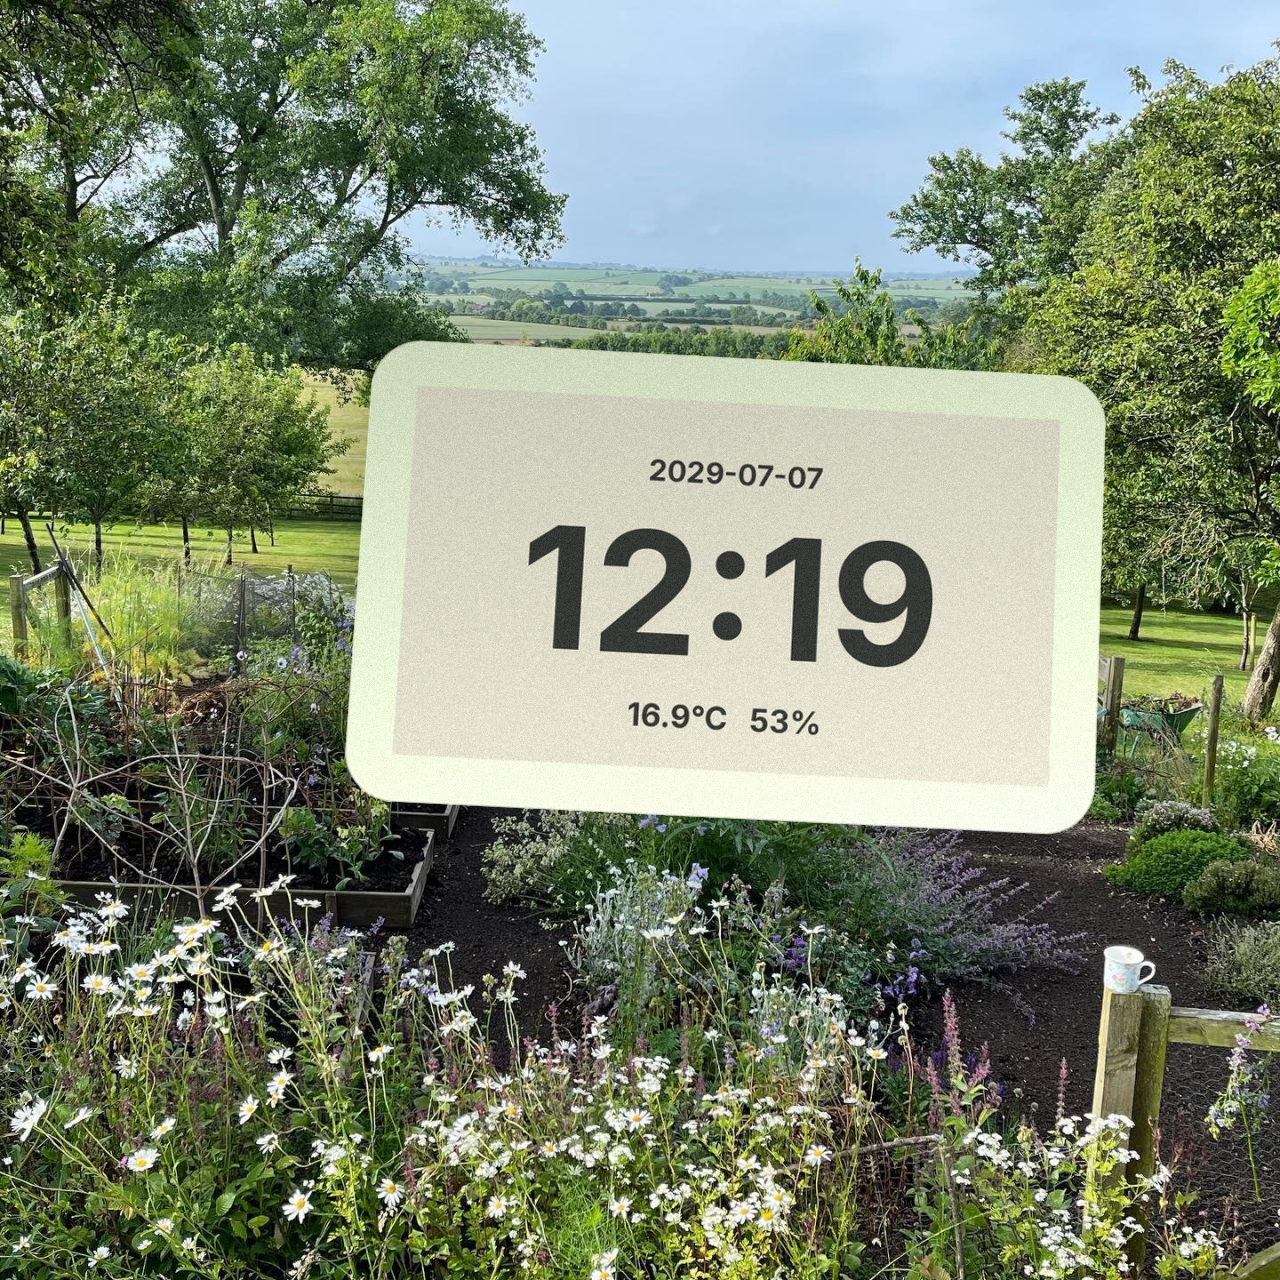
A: 12:19
